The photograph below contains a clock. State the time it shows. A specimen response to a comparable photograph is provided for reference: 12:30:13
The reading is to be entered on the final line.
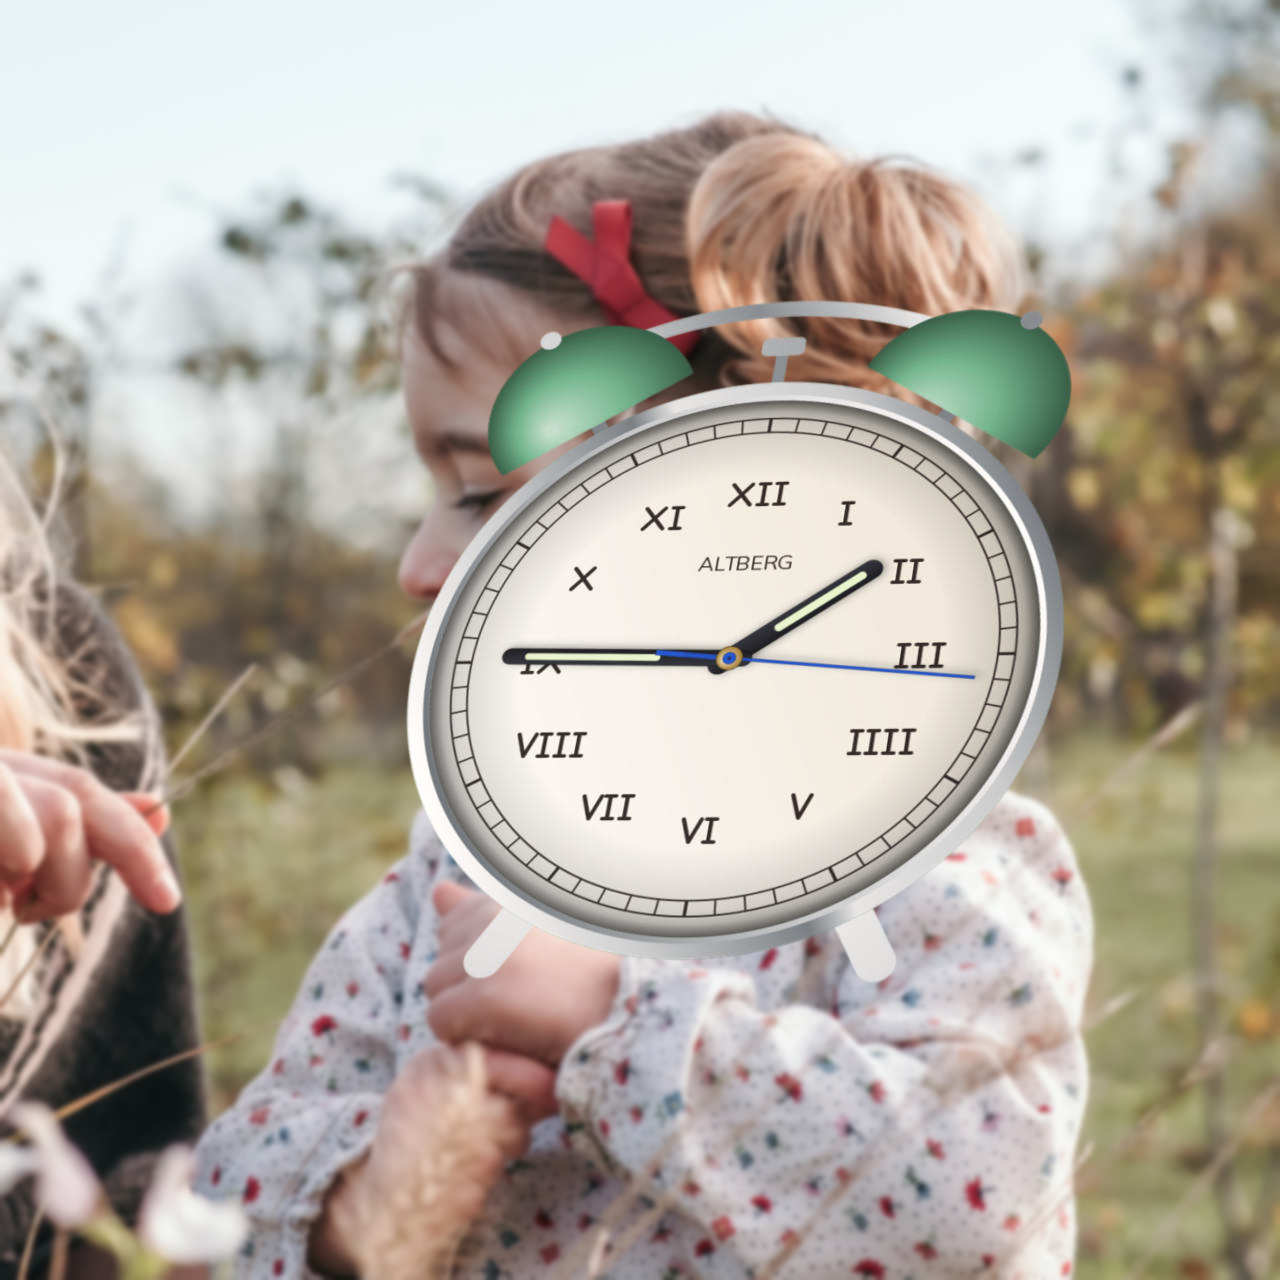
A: 1:45:16
